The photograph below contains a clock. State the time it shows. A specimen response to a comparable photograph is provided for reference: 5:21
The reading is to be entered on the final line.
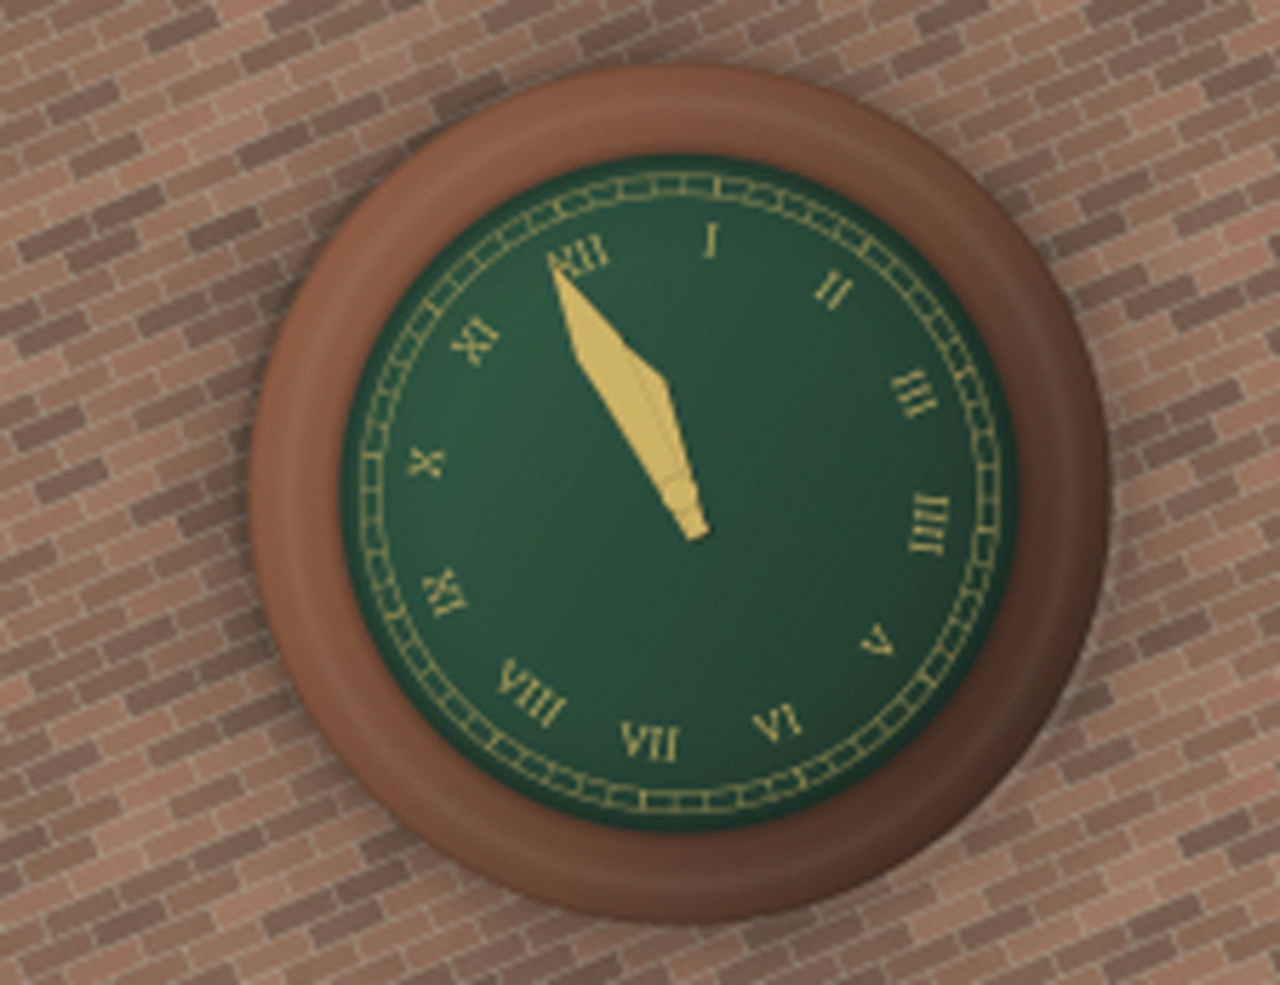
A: 11:59
